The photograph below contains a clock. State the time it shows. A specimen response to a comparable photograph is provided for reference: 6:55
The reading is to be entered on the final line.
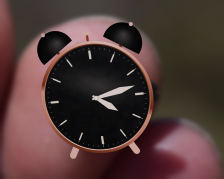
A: 4:13
